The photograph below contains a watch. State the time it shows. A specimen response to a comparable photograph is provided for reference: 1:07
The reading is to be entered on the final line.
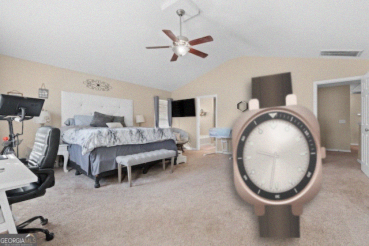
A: 9:32
